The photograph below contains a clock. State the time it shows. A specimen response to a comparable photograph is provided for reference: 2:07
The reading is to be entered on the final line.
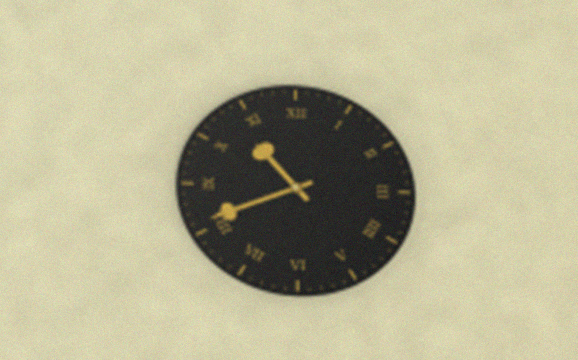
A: 10:41
